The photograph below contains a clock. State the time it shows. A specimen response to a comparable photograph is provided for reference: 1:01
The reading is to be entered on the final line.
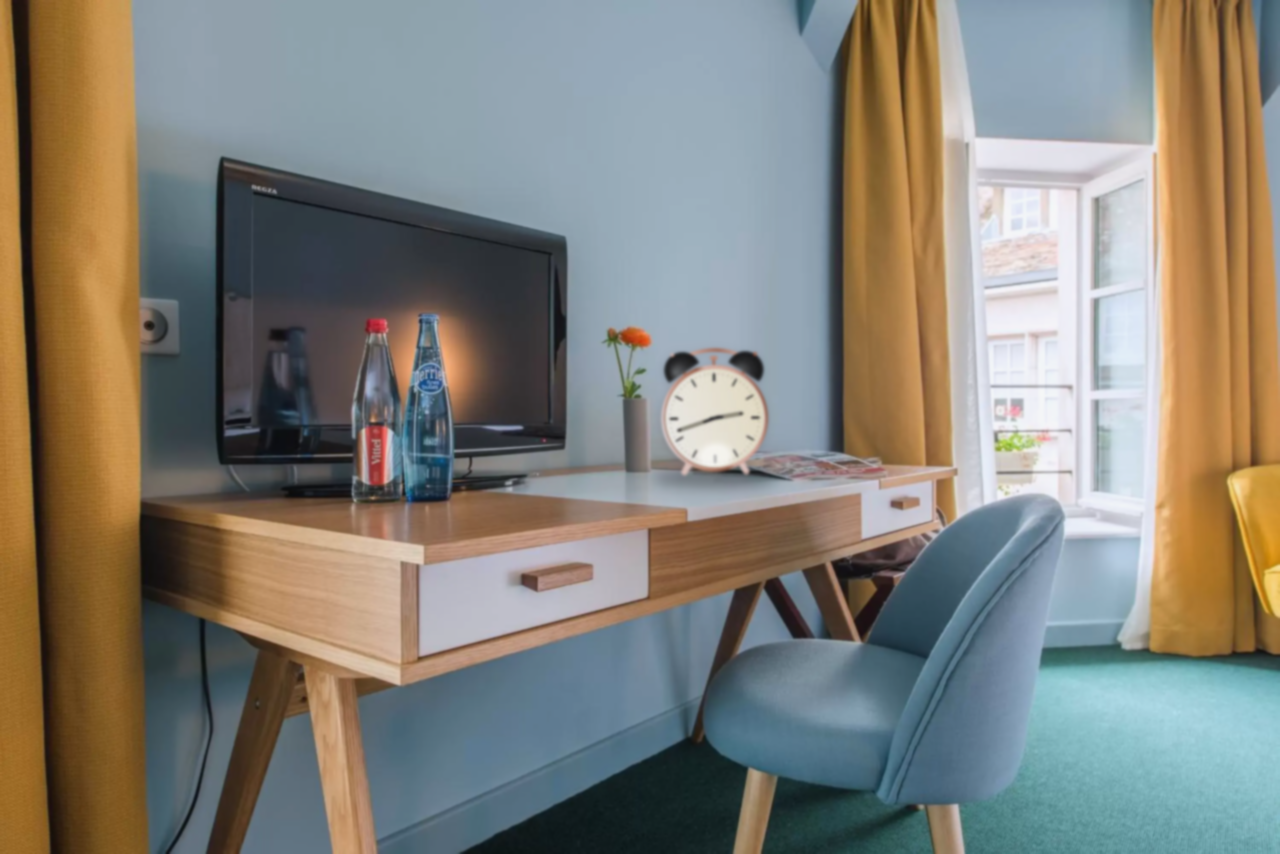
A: 2:42
